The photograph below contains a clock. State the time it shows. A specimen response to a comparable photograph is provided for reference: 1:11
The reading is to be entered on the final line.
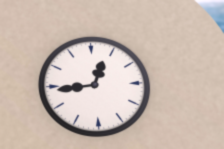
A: 12:44
